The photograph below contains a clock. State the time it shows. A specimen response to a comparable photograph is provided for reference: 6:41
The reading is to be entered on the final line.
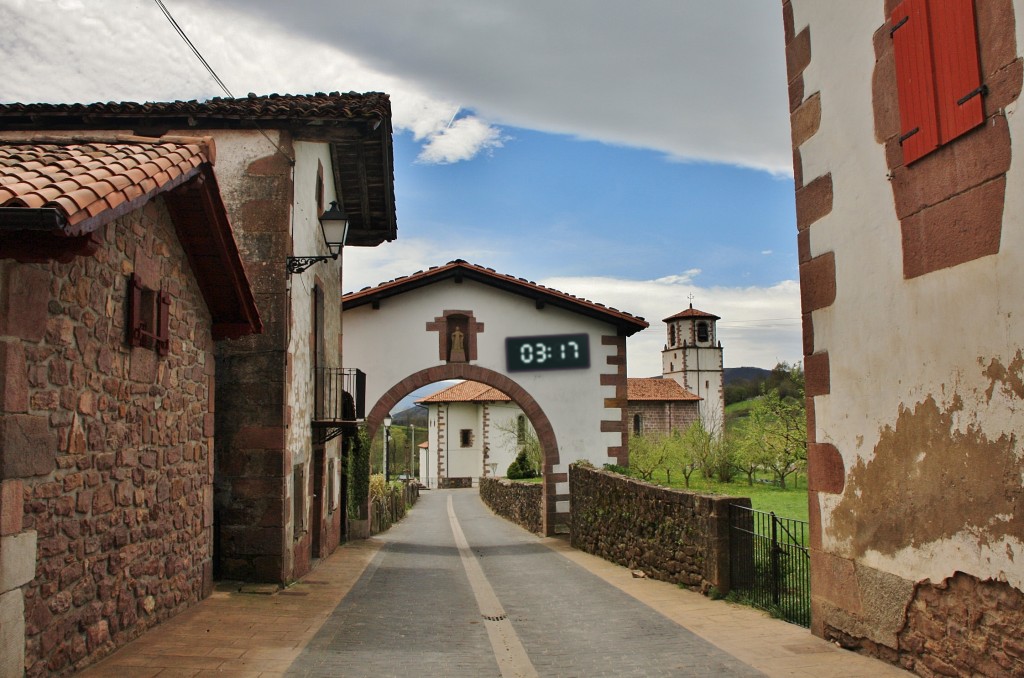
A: 3:17
